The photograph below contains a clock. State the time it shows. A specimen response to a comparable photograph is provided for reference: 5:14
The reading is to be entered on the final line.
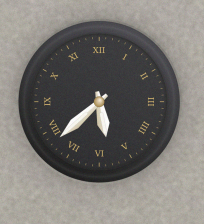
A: 5:38
